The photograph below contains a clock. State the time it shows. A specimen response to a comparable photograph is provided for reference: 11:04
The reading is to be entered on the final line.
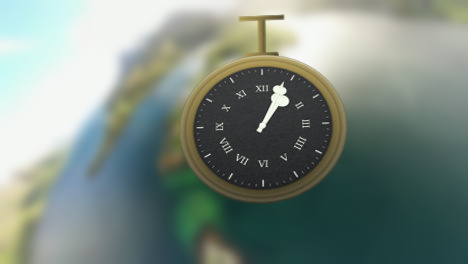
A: 1:04
